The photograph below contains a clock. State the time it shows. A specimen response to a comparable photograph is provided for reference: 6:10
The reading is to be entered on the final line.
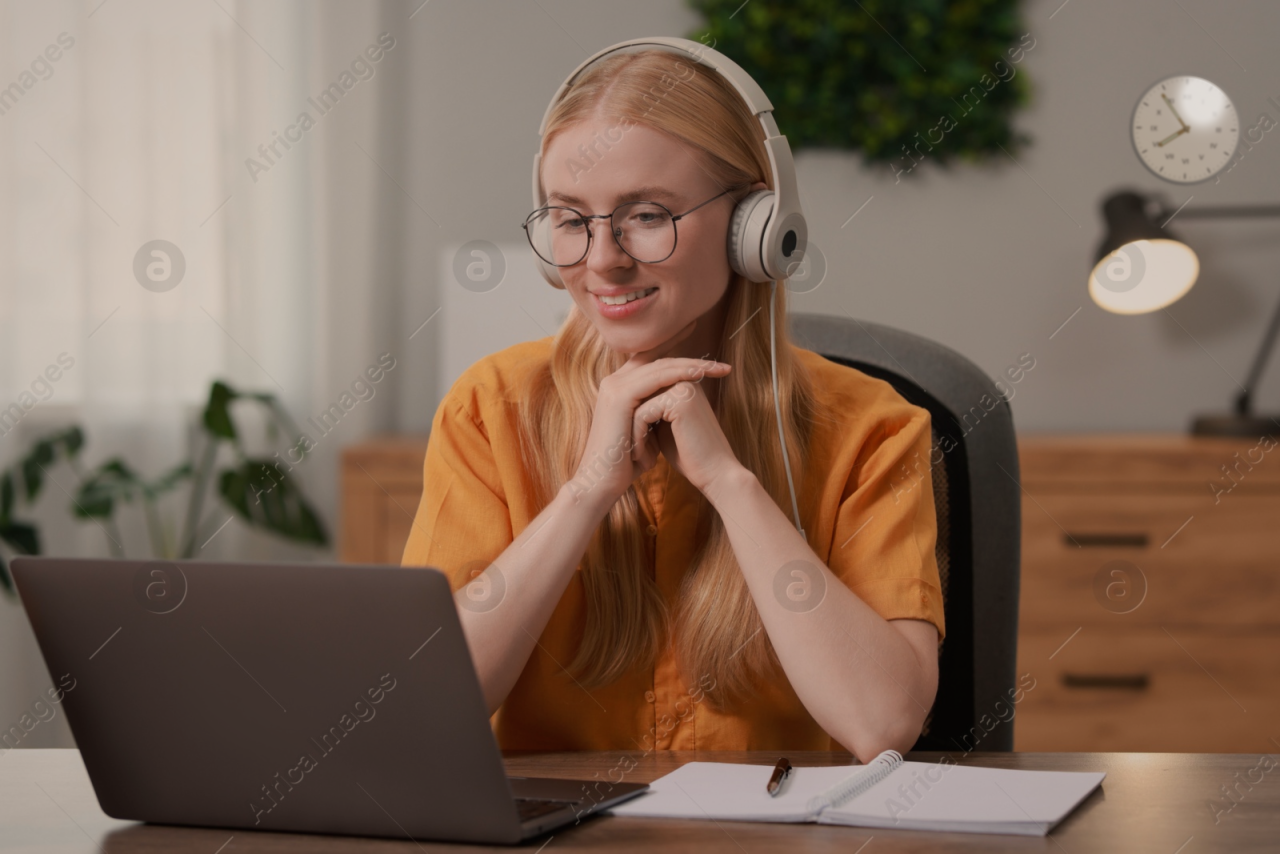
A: 7:54
